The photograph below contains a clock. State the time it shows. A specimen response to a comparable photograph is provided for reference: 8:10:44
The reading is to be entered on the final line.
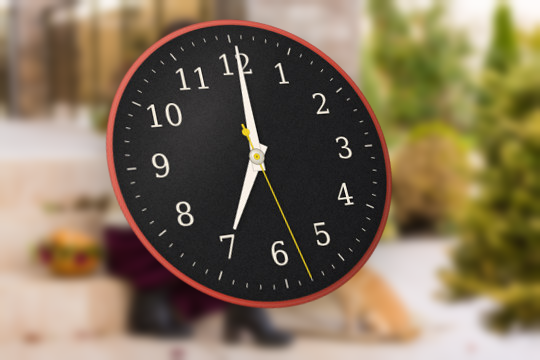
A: 7:00:28
